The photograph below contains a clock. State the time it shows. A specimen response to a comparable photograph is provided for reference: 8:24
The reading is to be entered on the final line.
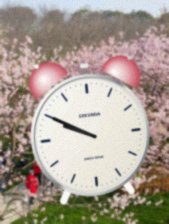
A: 9:50
